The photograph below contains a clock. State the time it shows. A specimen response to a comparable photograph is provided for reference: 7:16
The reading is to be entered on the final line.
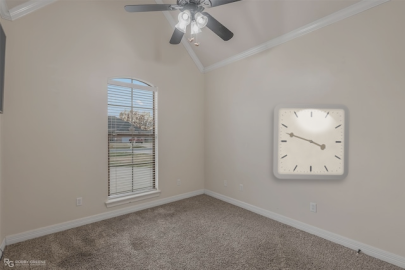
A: 3:48
